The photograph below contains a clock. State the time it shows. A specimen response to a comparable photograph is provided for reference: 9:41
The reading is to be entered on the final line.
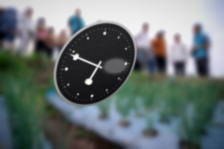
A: 6:49
